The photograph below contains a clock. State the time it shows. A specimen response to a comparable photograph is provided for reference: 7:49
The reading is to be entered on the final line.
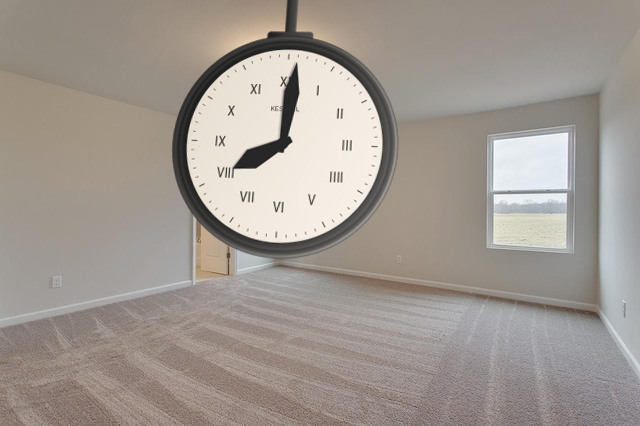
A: 8:01
